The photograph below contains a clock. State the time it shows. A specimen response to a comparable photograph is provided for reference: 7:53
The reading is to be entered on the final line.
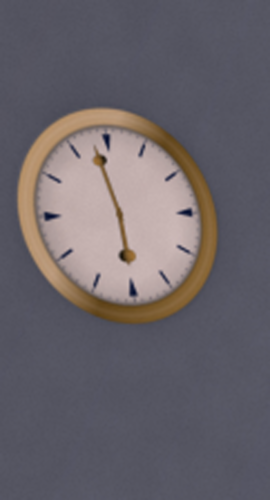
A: 5:58
